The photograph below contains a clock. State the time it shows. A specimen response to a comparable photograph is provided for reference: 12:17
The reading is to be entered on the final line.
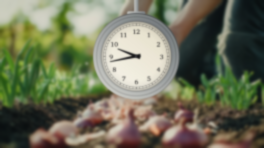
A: 9:43
